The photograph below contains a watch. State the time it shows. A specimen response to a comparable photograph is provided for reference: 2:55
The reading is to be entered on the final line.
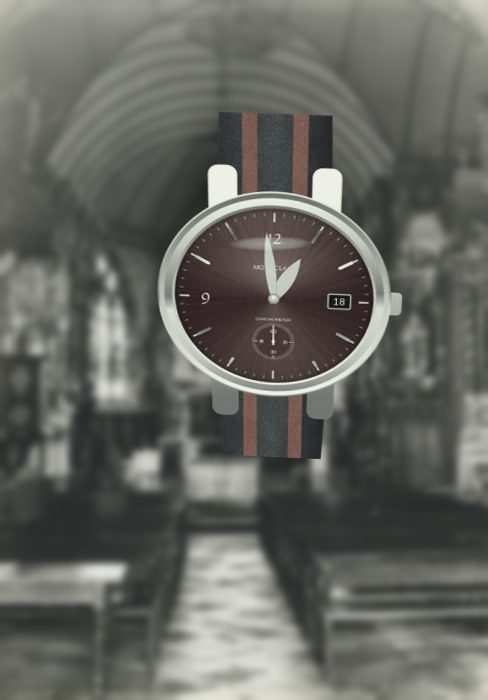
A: 12:59
